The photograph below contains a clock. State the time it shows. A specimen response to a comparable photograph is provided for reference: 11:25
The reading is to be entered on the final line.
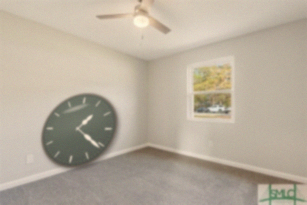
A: 1:21
